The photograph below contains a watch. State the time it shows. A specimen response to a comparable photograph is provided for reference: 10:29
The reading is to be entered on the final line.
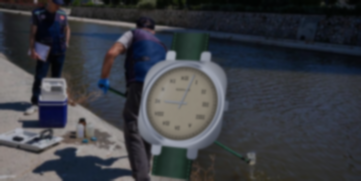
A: 9:03
